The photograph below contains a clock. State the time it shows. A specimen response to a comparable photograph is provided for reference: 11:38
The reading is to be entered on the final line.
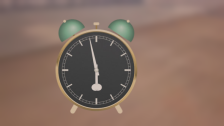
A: 5:58
